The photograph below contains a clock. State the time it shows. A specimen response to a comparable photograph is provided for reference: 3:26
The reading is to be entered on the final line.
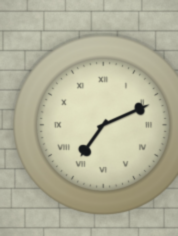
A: 7:11
